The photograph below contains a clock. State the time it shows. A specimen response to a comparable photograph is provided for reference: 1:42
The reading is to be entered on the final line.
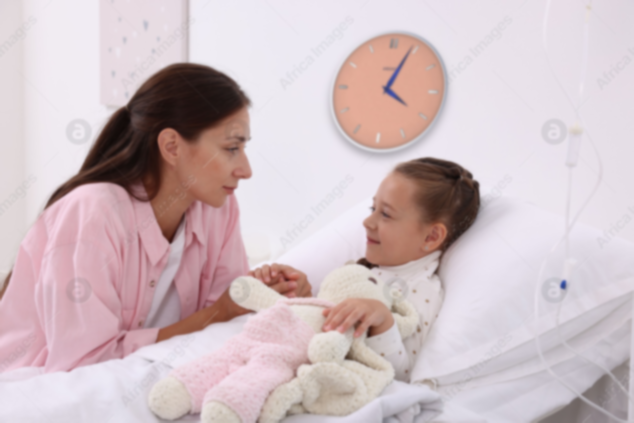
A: 4:04
